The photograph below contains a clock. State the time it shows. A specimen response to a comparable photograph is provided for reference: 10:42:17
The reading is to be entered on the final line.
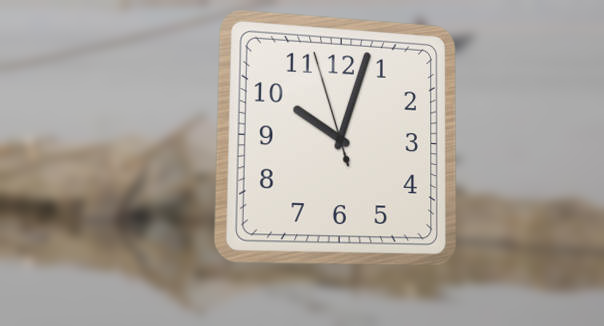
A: 10:02:57
